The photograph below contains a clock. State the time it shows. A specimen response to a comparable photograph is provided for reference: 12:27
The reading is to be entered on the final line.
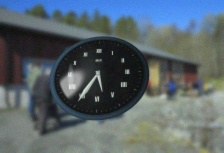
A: 5:35
